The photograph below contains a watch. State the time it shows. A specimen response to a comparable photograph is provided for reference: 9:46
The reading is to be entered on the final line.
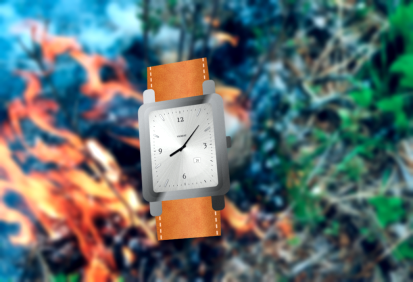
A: 8:07
